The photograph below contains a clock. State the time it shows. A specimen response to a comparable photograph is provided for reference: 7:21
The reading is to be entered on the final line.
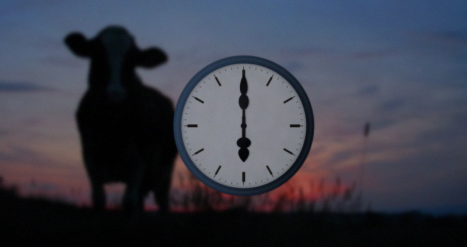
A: 6:00
